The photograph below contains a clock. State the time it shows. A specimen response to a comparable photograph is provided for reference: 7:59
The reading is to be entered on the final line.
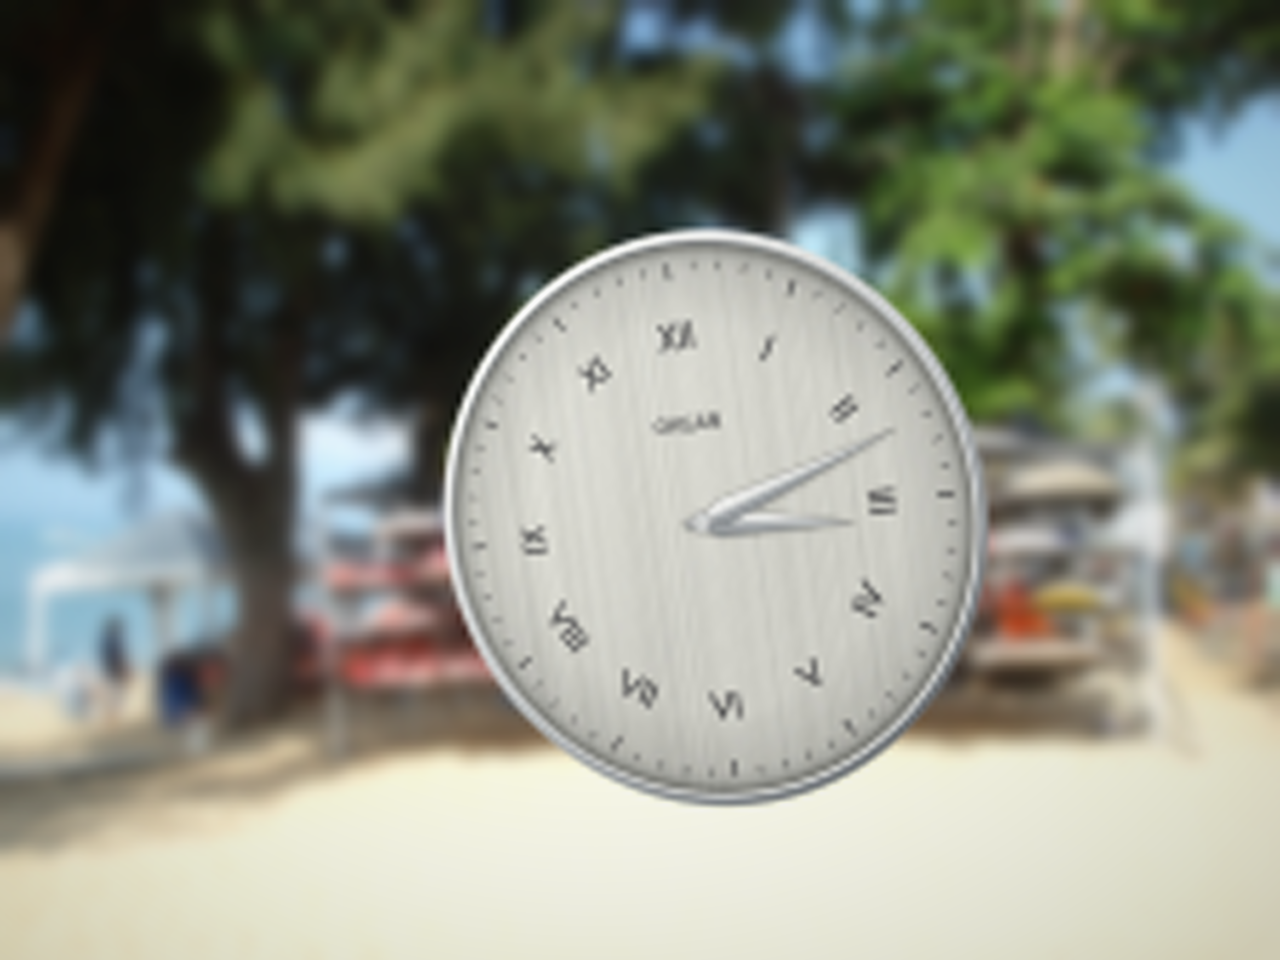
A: 3:12
